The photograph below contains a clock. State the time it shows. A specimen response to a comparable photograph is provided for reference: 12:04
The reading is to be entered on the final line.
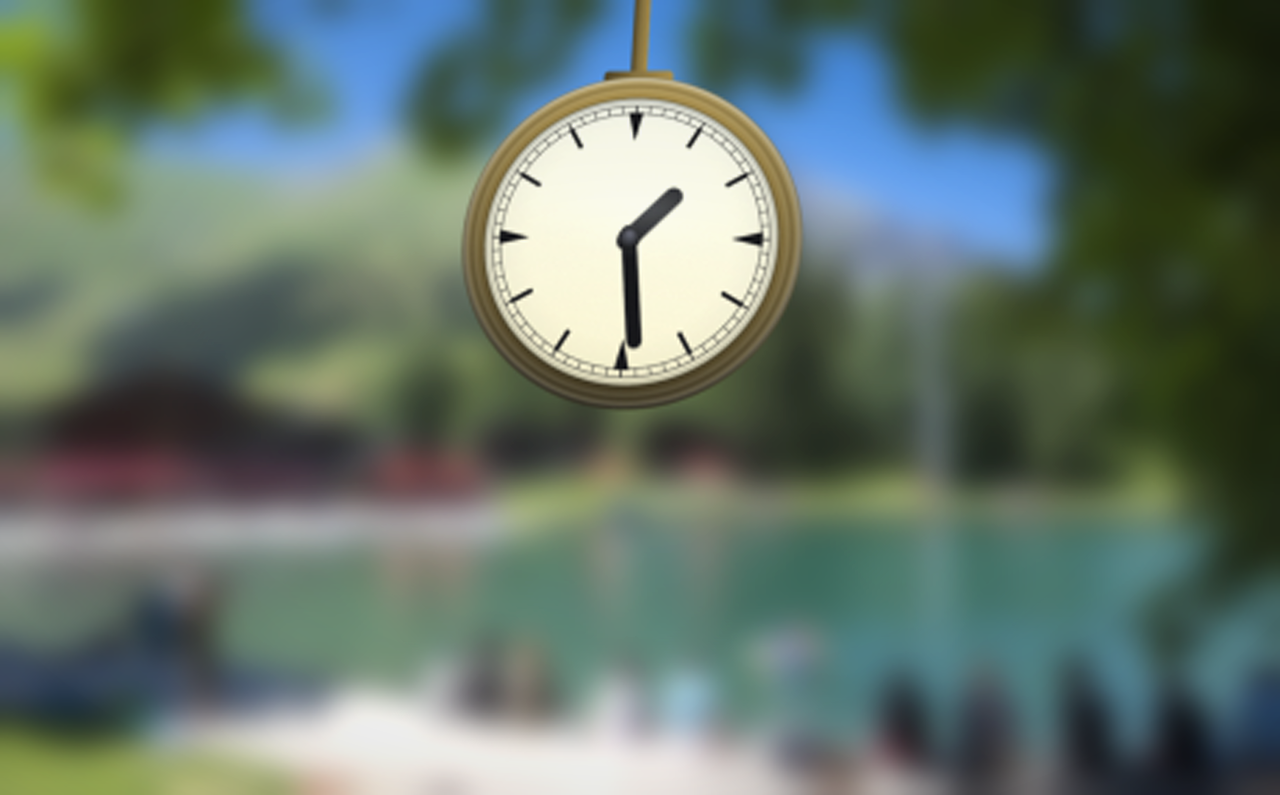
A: 1:29
